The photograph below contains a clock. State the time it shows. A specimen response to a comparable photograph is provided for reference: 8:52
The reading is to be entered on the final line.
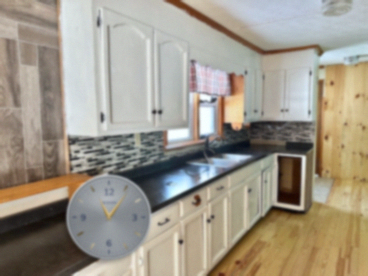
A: 11:06
